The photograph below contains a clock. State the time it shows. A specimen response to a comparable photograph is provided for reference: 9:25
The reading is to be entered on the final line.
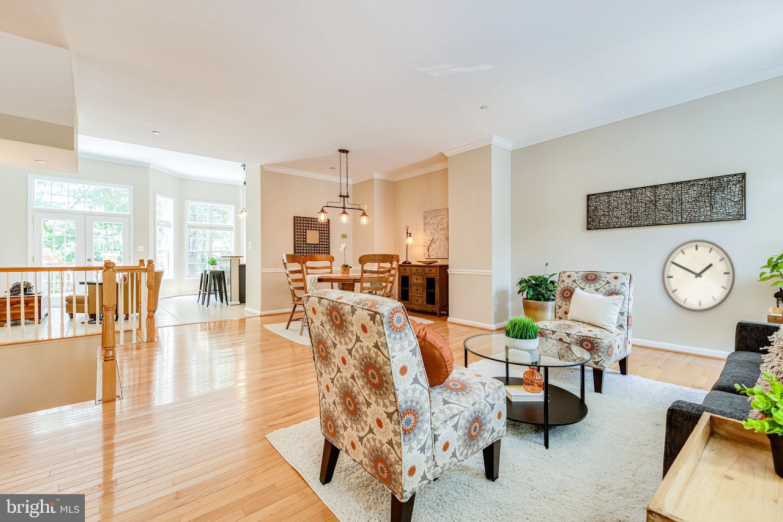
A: 1:50
